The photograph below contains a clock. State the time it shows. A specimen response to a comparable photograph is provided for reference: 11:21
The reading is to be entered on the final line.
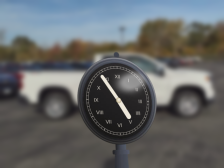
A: 4:54
